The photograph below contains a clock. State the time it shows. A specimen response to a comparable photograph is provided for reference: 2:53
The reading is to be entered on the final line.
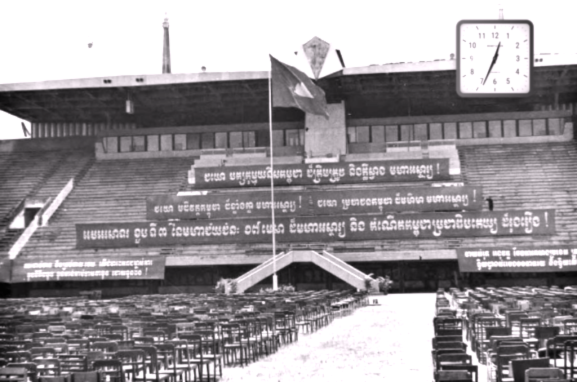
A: 12:34
